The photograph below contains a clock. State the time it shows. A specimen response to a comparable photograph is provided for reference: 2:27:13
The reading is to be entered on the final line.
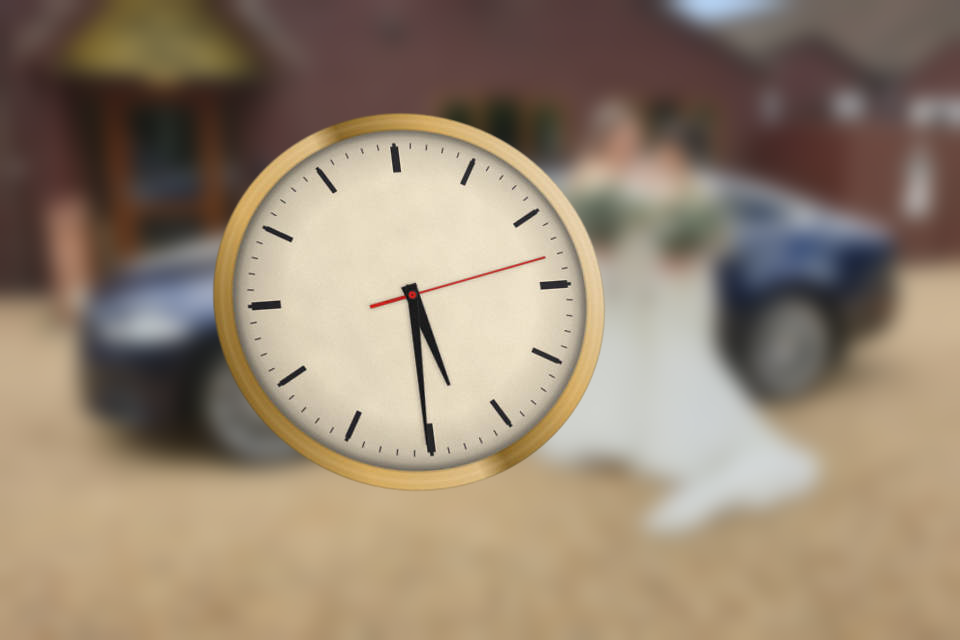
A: 5:30:13
